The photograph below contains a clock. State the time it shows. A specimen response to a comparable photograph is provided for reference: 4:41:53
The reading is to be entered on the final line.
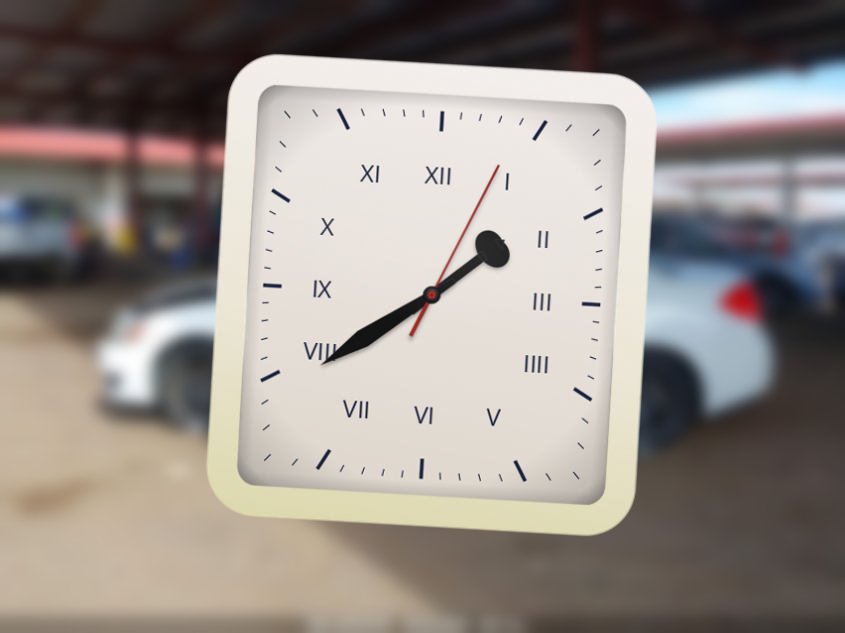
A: 1:39:04
